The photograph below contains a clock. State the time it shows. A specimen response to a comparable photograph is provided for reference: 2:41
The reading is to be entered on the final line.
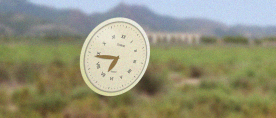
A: 6:44
